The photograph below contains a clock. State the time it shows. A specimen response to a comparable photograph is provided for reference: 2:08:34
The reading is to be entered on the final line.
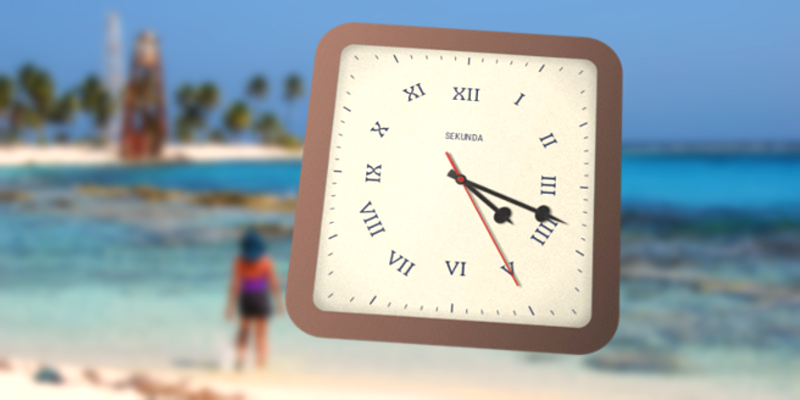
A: 4:18:25
